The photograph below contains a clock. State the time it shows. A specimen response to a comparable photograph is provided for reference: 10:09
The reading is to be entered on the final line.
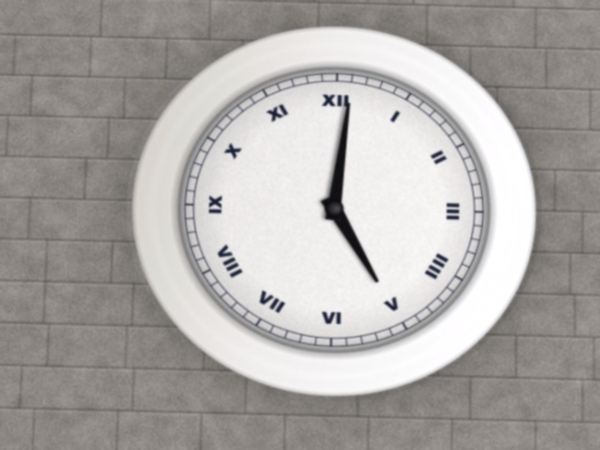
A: 5:01
